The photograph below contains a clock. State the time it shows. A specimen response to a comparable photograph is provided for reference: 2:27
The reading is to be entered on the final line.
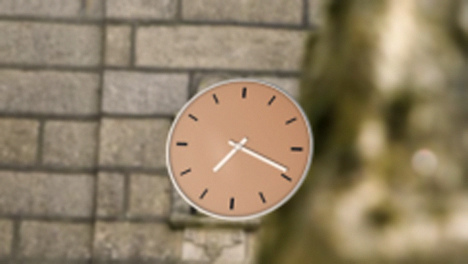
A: 7:19
